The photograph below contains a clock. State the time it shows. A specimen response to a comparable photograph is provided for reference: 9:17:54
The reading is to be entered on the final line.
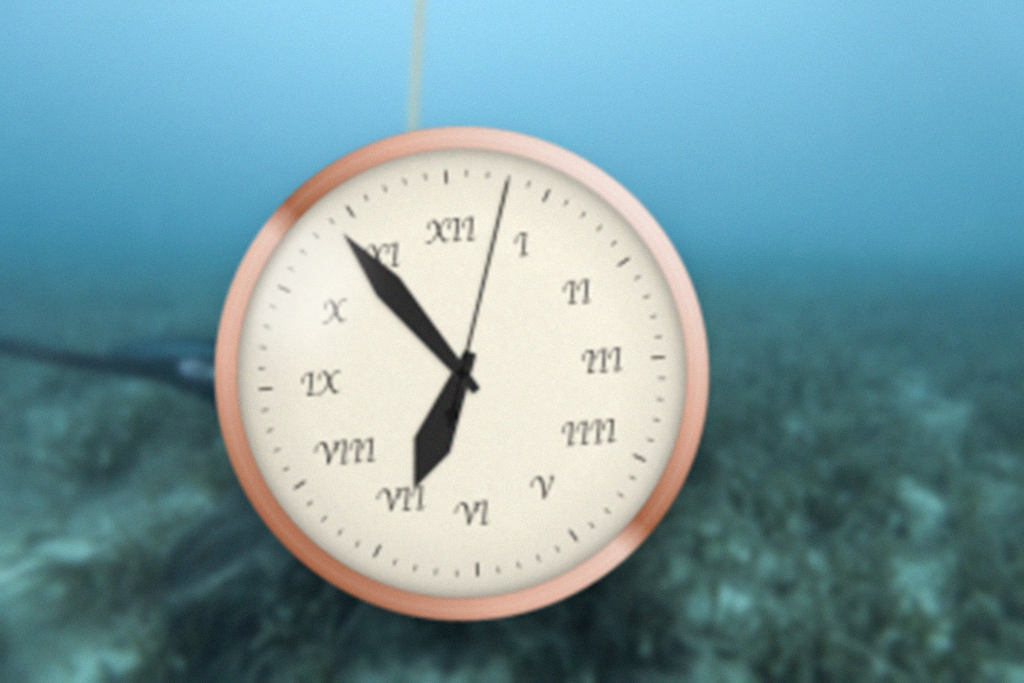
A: 6:54:03
